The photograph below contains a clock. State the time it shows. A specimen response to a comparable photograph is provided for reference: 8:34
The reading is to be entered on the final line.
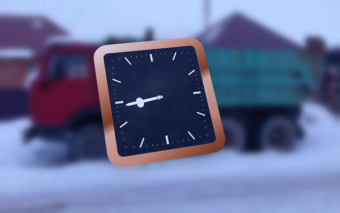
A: 8:44
